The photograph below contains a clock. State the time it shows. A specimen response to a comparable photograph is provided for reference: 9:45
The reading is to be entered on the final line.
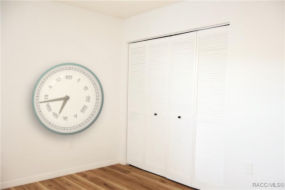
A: 6:43
